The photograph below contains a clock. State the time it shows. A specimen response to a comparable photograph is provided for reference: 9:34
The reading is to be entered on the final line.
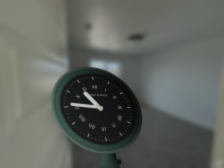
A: 10:46
